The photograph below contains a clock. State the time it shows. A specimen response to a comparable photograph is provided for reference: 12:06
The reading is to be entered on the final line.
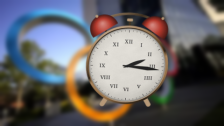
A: 2:16
